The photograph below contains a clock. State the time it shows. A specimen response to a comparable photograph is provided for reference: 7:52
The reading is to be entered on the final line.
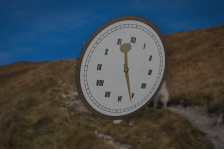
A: 11:26
